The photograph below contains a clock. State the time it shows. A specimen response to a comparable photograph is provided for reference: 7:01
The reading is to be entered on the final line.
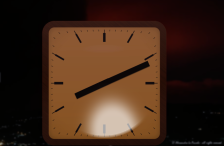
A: 8:11
